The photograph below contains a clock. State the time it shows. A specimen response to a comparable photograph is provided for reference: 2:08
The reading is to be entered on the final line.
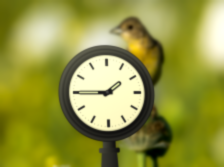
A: 1:45
